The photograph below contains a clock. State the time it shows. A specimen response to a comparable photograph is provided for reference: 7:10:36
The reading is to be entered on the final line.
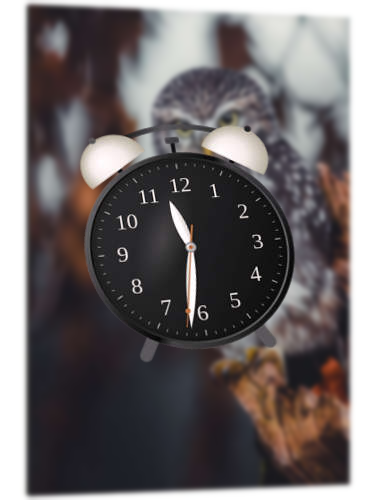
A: 11:31:32
